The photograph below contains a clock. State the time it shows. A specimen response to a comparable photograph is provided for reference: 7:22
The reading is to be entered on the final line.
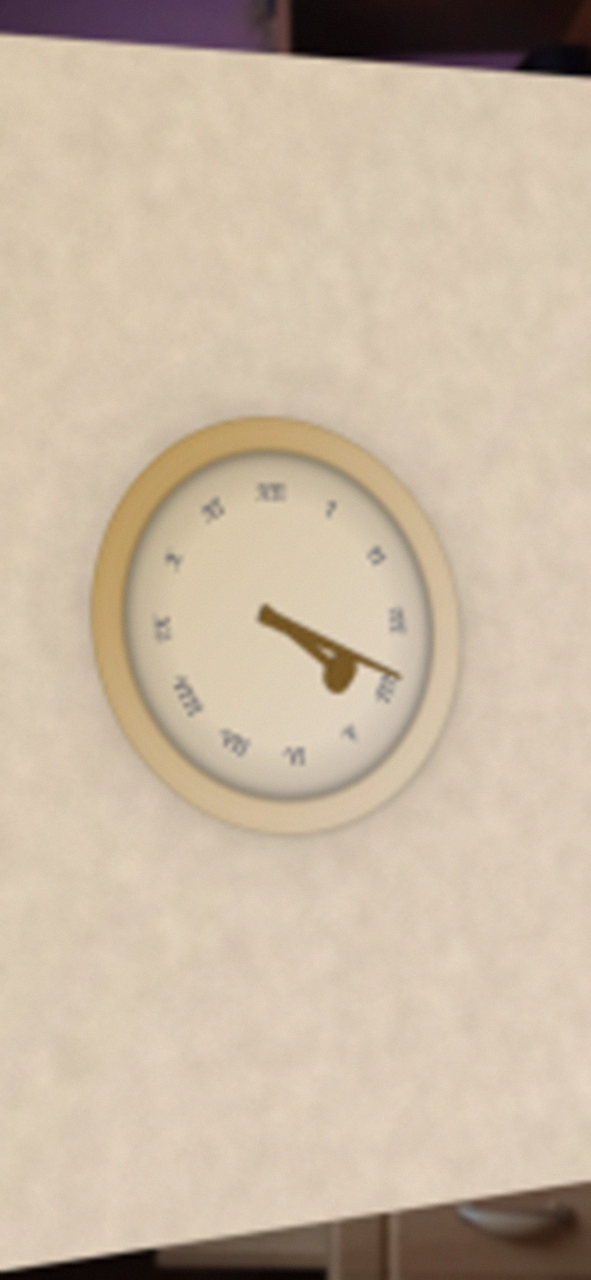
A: 4:19
